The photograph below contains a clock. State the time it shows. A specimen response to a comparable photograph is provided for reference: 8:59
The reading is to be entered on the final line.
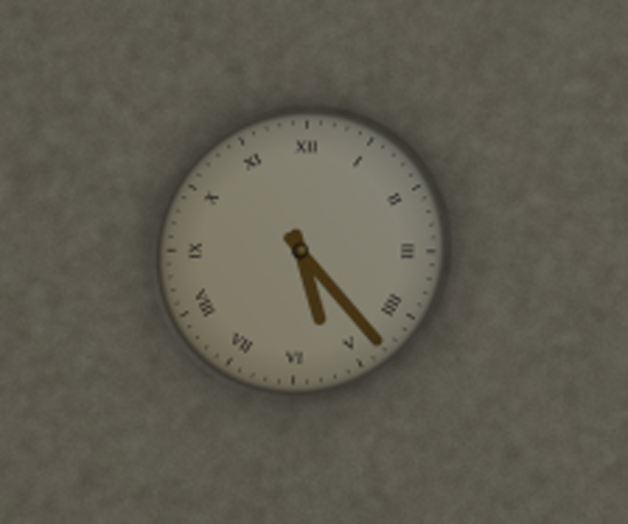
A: 5:23
